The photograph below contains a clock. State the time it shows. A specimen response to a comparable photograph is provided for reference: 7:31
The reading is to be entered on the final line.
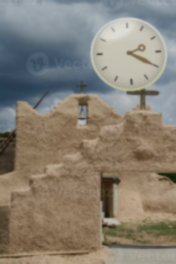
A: 2:20
